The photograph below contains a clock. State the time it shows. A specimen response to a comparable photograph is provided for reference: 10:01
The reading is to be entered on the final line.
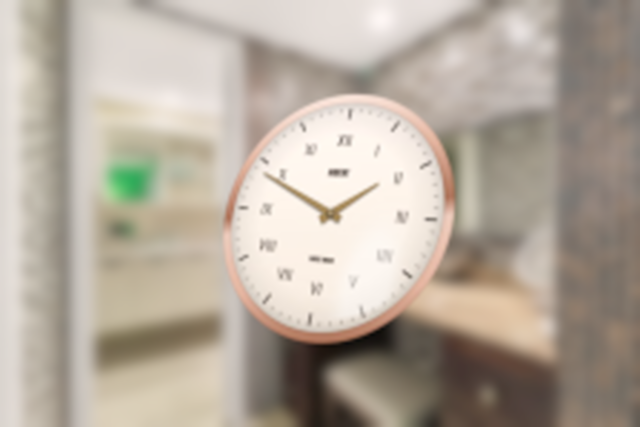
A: 1:49
